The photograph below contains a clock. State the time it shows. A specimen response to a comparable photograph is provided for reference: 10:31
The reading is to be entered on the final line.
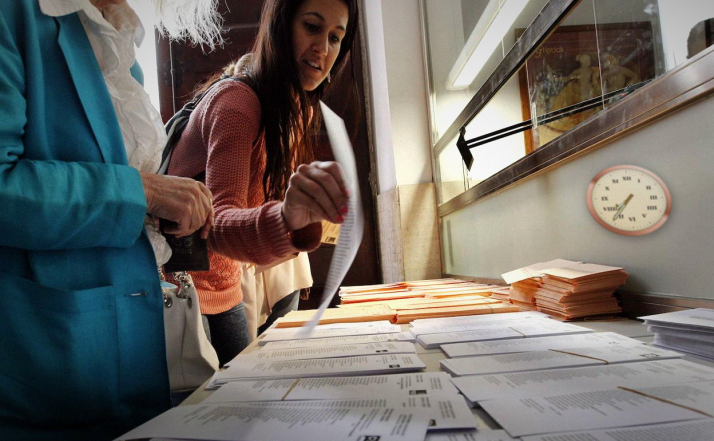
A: 7:36
